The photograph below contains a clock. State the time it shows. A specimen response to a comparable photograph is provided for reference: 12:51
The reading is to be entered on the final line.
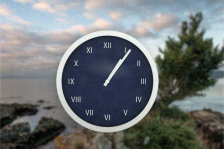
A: 1:06
